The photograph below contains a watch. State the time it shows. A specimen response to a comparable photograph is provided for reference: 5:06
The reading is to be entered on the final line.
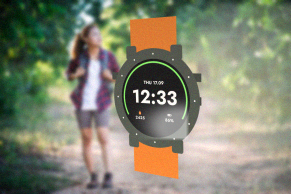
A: 12:33
